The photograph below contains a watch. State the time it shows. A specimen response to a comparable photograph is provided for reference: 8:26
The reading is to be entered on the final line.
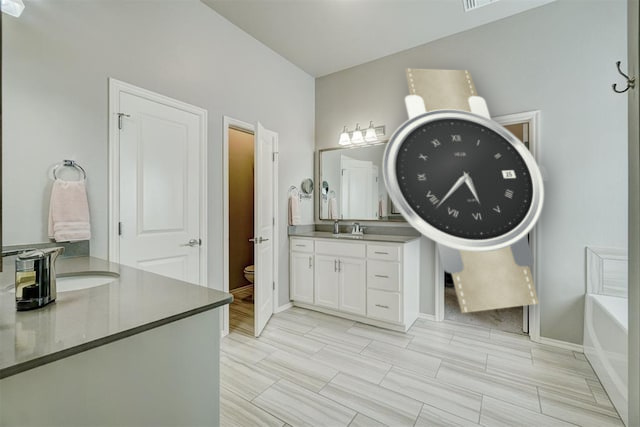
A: 5:38
